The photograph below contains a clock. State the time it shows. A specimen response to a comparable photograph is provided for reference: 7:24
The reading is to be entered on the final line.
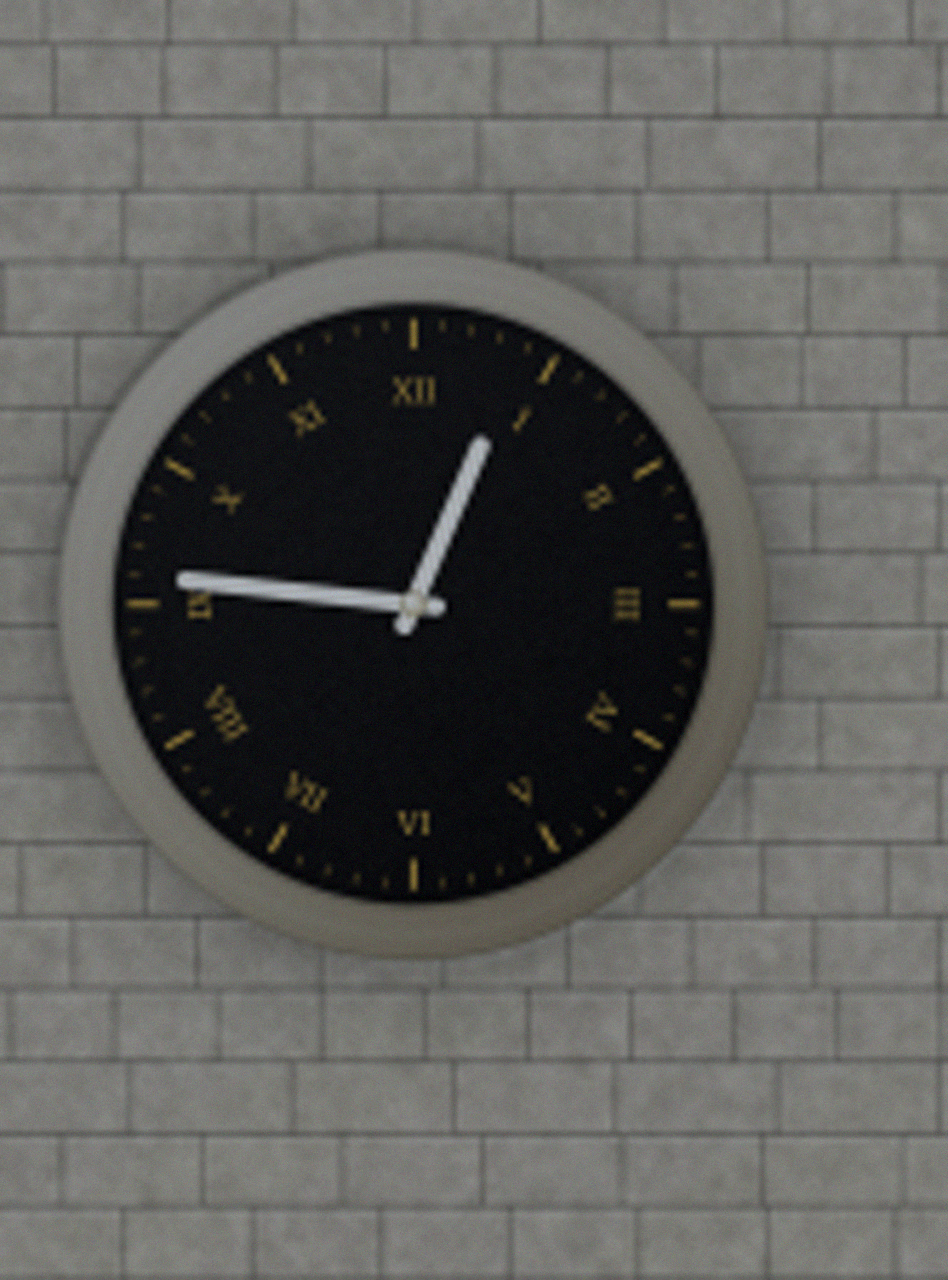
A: 12:46
